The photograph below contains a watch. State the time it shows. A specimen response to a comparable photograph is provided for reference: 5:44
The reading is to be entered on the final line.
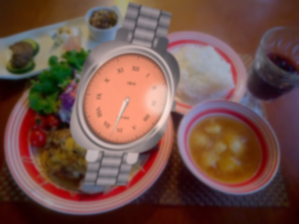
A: 6:32
